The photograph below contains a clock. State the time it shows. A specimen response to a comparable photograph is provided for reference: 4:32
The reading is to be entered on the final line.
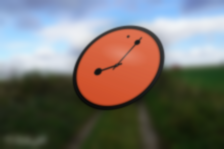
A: 8:04
